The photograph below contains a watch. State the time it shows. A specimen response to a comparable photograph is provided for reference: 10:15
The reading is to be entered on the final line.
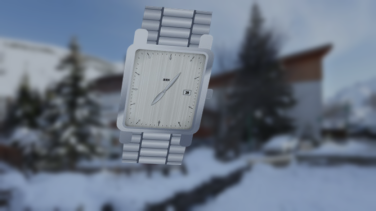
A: 7:05
